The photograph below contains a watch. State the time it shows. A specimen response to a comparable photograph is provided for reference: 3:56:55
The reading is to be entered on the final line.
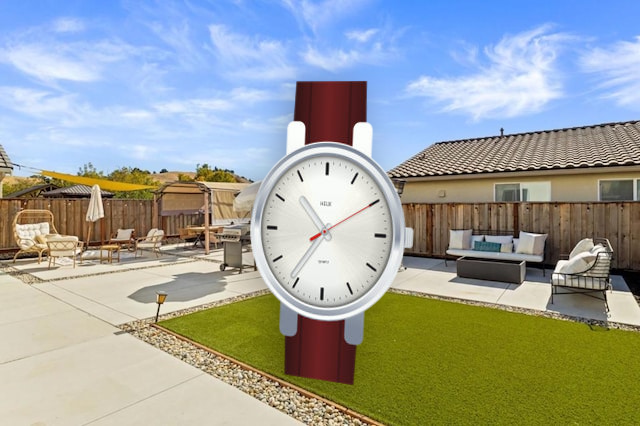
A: 10:36:10
